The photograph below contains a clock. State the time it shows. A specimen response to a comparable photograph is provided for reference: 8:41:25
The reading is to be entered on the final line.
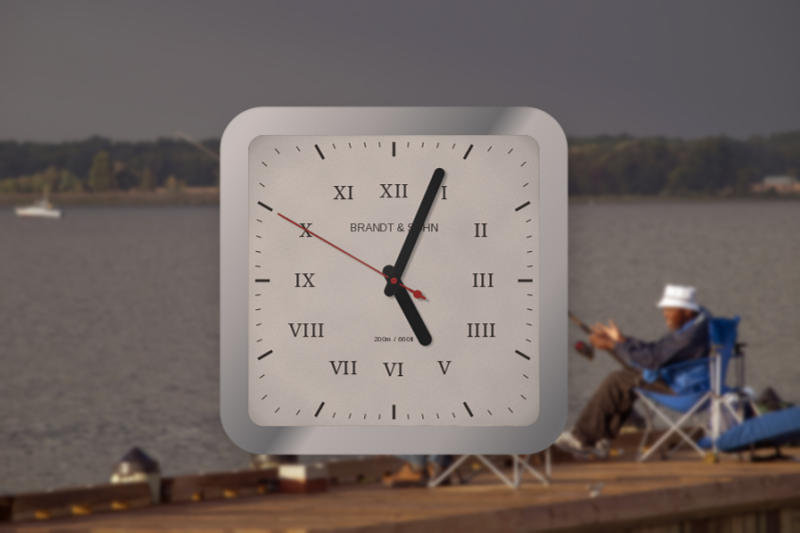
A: 5:03:50
